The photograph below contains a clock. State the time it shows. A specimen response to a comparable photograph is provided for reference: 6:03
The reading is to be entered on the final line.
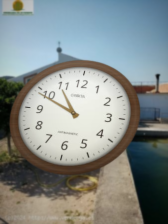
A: 10:49
